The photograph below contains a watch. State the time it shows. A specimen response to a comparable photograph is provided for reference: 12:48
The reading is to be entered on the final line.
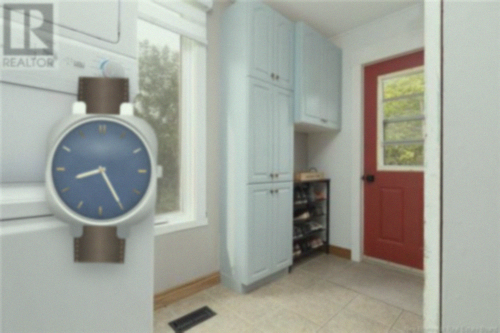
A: 8:25
